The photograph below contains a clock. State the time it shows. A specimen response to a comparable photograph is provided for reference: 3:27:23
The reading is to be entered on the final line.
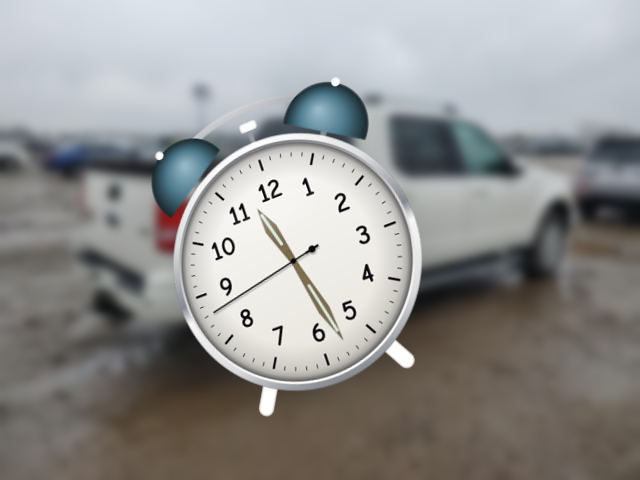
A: 11:27:43
